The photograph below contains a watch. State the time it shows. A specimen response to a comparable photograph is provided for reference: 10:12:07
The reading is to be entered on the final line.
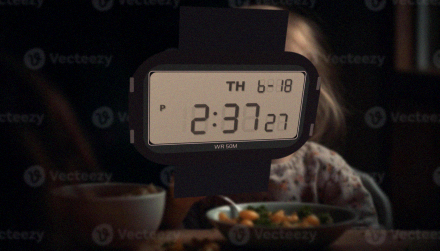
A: 2:37:27
